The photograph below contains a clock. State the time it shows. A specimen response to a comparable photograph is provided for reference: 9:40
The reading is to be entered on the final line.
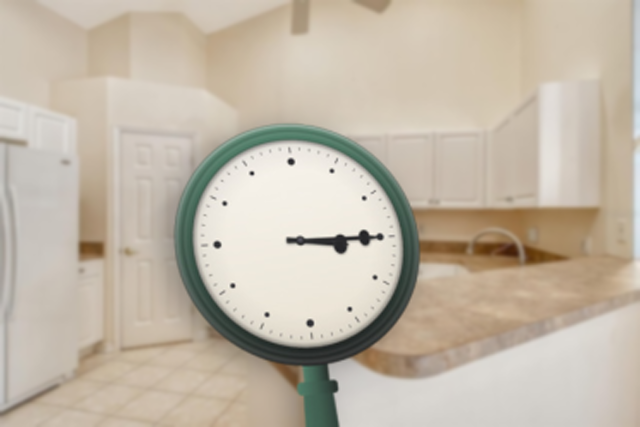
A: 3:15
